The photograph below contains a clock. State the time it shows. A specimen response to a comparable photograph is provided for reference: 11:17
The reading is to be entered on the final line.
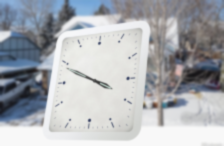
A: 3:49
